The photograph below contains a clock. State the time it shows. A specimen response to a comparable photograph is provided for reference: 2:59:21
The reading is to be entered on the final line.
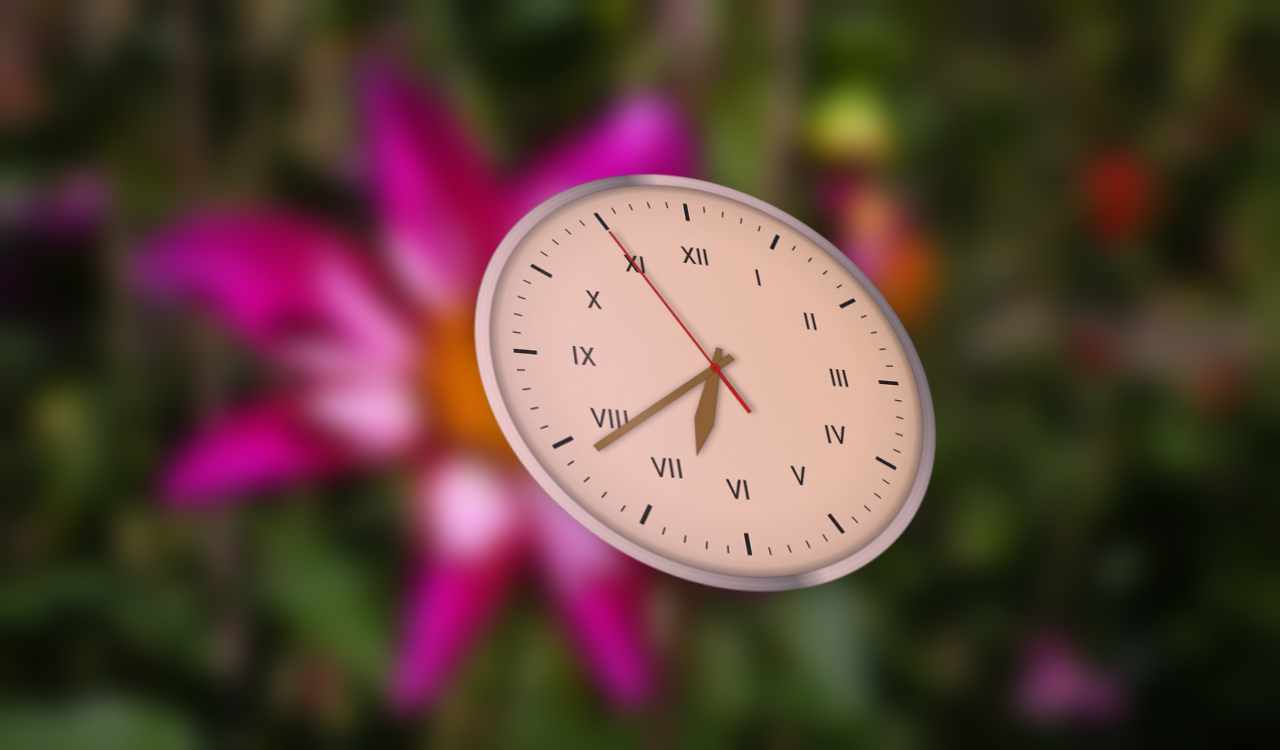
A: 6:38:55
